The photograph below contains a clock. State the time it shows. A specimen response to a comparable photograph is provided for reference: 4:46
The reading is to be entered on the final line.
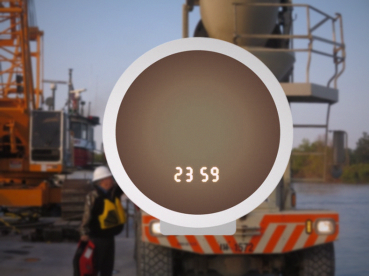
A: 23:59
